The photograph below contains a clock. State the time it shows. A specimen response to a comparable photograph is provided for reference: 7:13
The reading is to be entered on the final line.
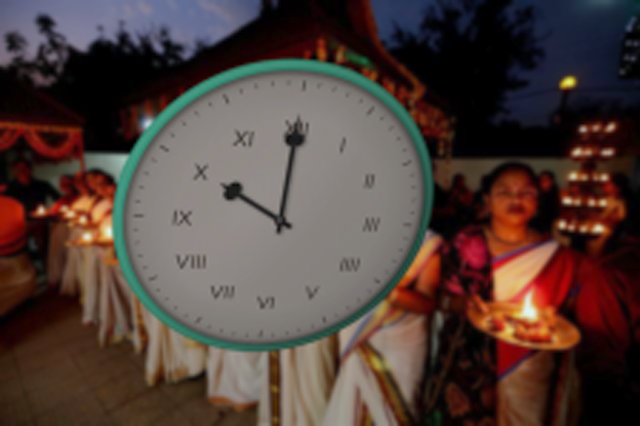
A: 10:00
